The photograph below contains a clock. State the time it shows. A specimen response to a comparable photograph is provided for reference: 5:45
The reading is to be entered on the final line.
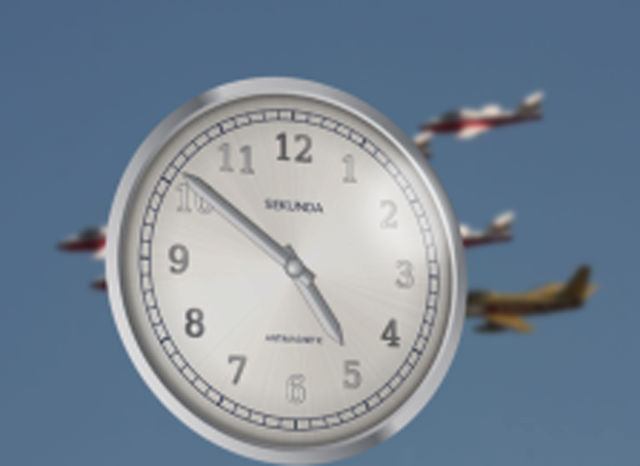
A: 4:51
